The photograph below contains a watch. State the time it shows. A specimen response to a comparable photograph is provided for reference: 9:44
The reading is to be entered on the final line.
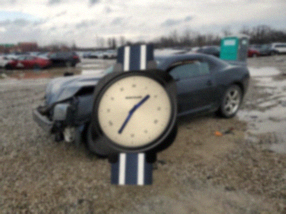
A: 1:35
